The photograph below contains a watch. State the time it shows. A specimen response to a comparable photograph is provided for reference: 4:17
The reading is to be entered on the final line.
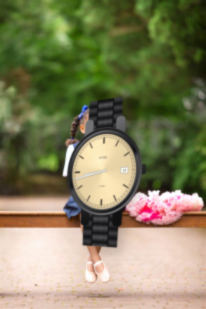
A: 8:43
